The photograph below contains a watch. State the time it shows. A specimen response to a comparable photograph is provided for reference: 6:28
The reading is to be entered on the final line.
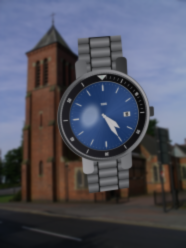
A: 4:25
